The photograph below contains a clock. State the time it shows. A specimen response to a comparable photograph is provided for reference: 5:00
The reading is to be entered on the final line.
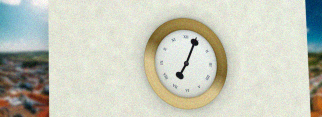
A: 7:04
